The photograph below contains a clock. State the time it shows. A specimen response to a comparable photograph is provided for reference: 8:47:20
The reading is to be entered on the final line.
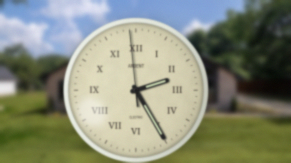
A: 2:24:59
